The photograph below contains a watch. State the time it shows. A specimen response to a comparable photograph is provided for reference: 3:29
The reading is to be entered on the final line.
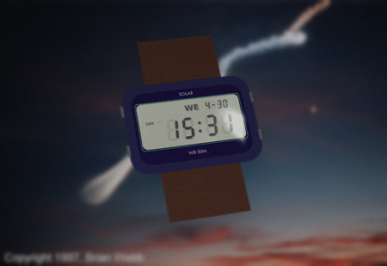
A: 15:31
